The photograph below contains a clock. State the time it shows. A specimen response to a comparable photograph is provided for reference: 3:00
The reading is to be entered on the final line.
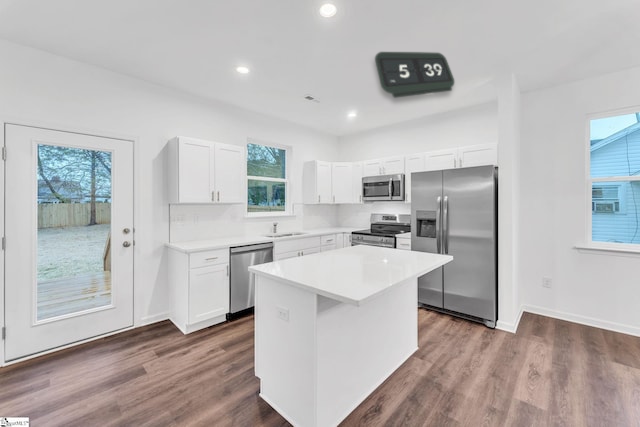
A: 5:39
